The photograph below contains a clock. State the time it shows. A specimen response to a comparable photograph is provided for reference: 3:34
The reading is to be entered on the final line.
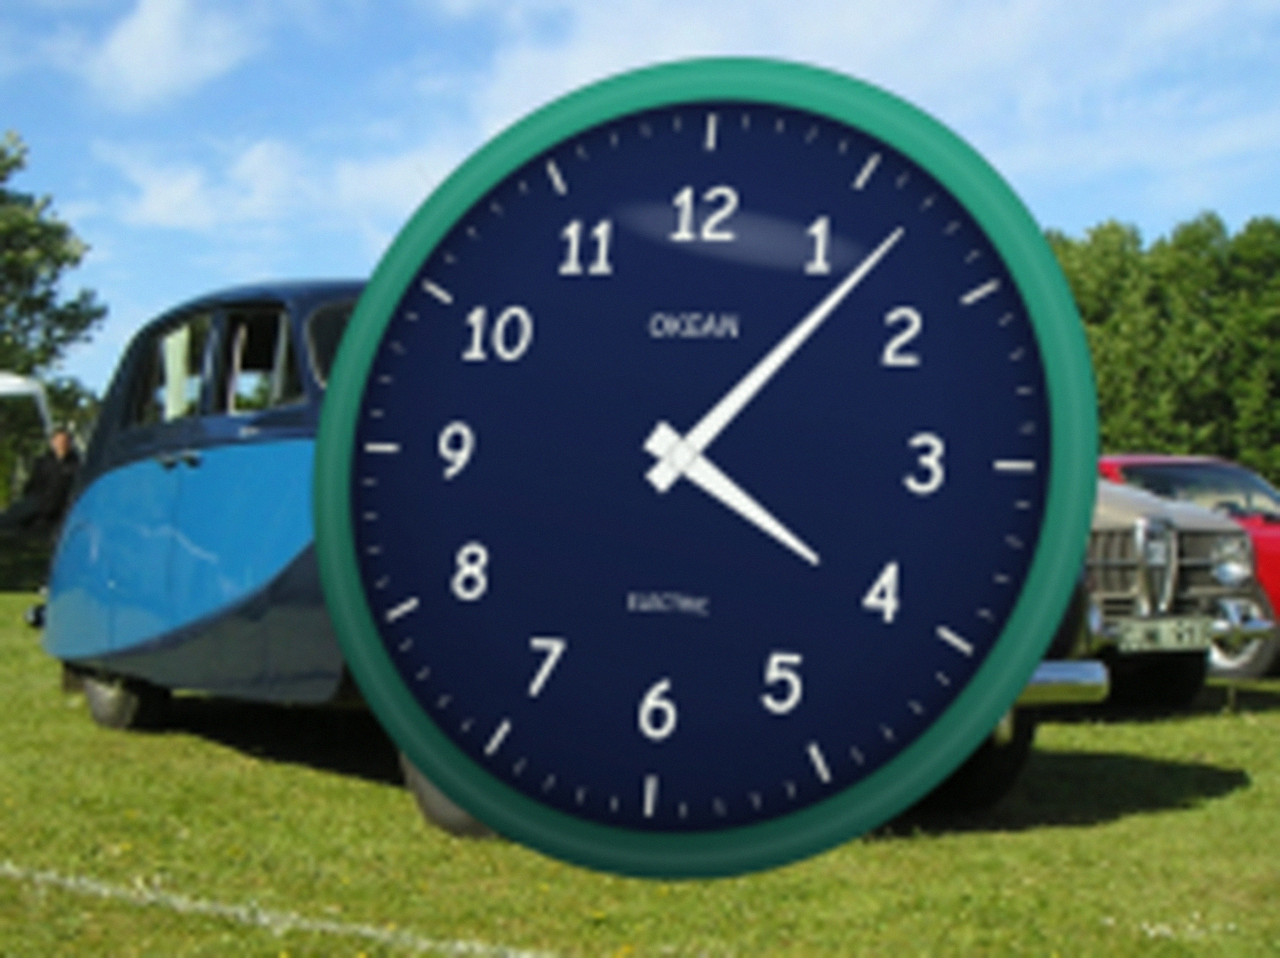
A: 4:07
